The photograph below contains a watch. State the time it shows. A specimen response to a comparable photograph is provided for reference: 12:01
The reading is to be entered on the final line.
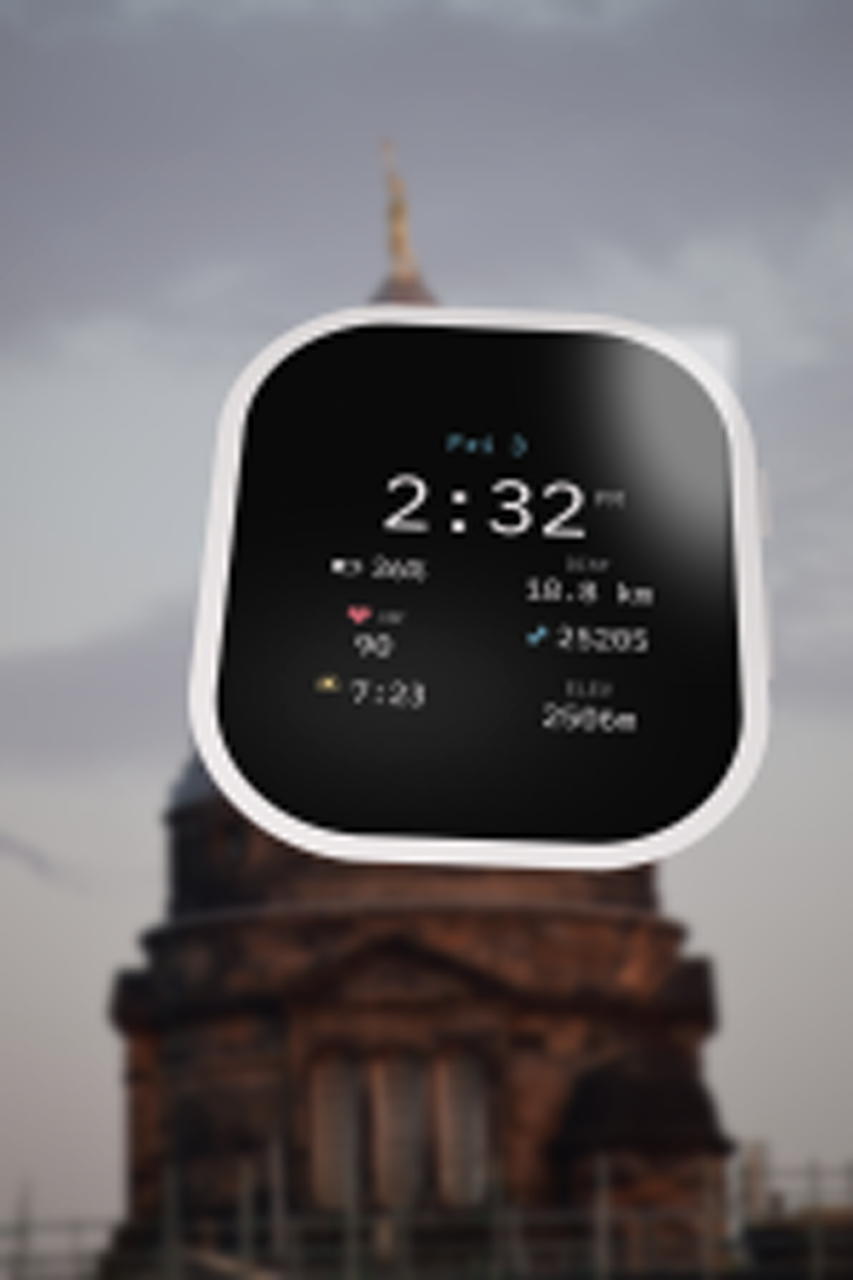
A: 2:32
